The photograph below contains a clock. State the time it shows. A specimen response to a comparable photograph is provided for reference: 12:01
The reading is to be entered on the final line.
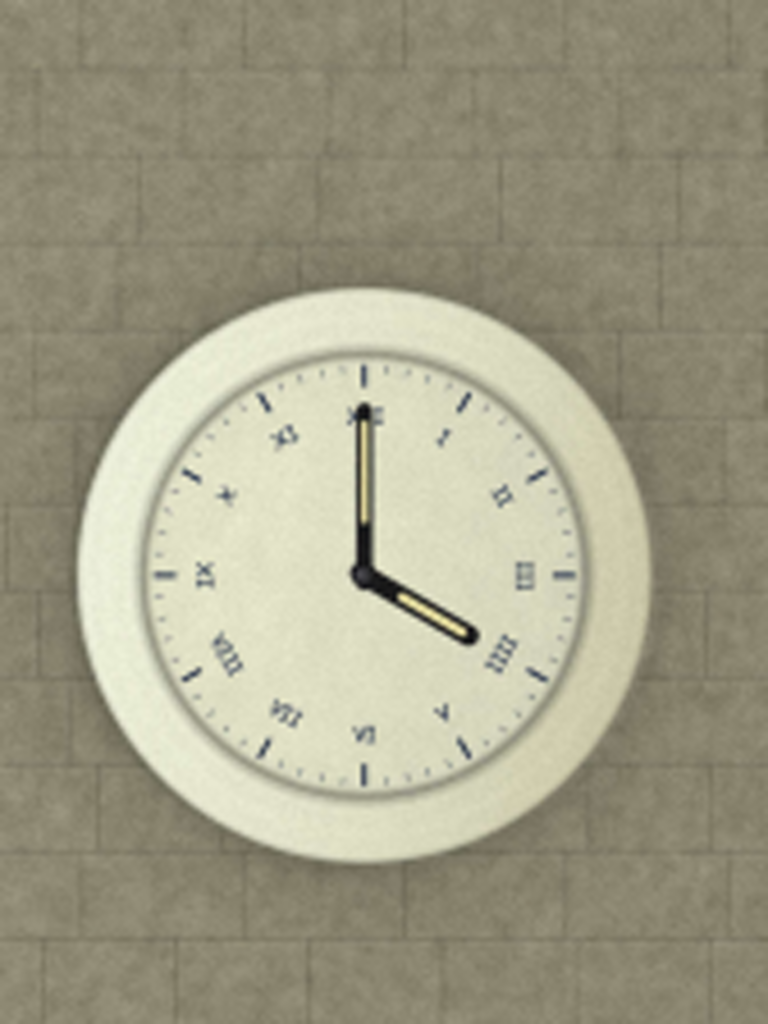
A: 4:00
